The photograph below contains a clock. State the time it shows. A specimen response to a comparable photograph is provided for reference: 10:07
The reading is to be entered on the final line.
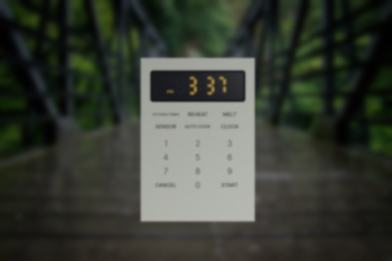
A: 3:37
